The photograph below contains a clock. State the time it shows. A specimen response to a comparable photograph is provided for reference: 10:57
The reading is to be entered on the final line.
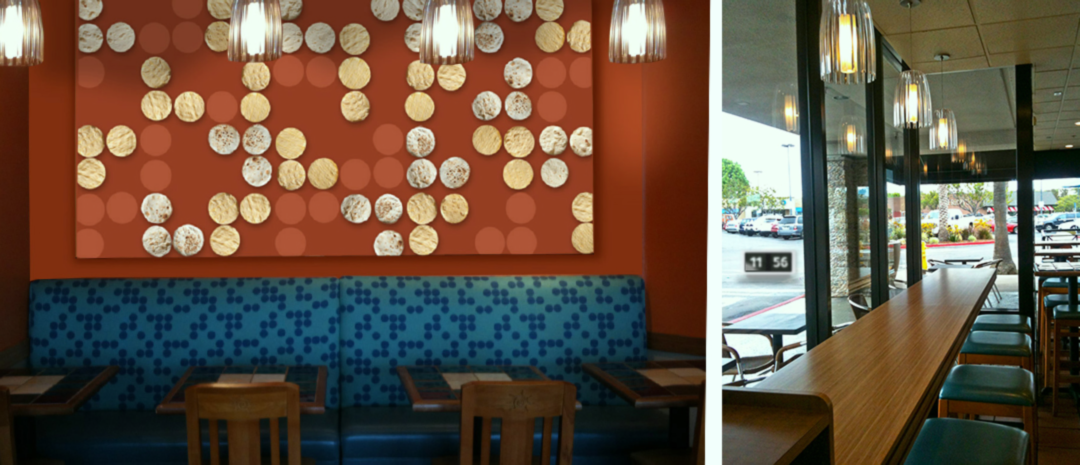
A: 11:56
